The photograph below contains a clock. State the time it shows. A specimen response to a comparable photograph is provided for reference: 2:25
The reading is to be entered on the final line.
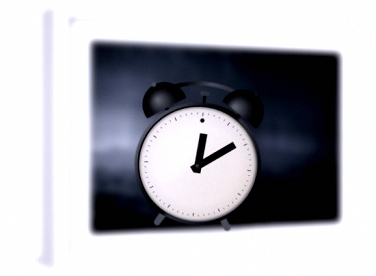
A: 12:09
